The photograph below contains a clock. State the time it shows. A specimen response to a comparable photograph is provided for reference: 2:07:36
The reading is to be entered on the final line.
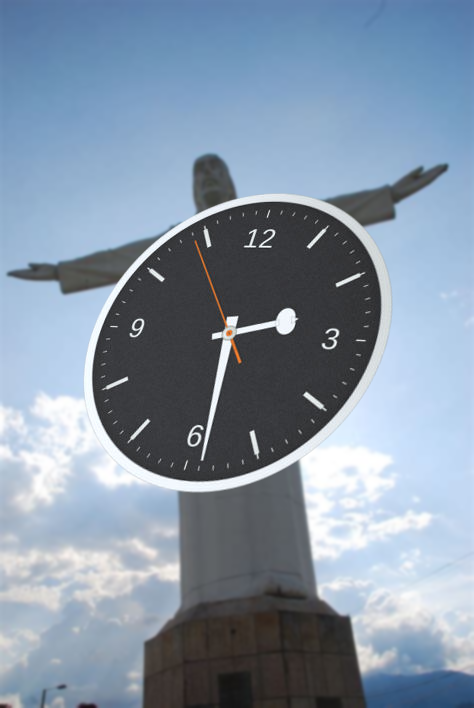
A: 2:28:54
